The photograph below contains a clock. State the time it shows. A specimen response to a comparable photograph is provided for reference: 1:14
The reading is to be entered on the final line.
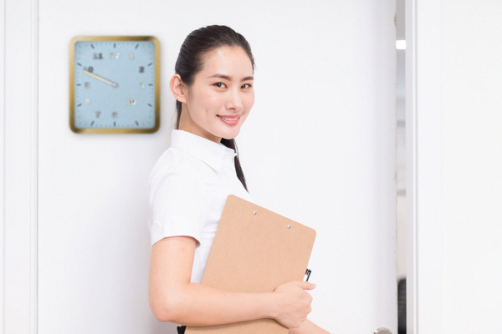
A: 9:49
